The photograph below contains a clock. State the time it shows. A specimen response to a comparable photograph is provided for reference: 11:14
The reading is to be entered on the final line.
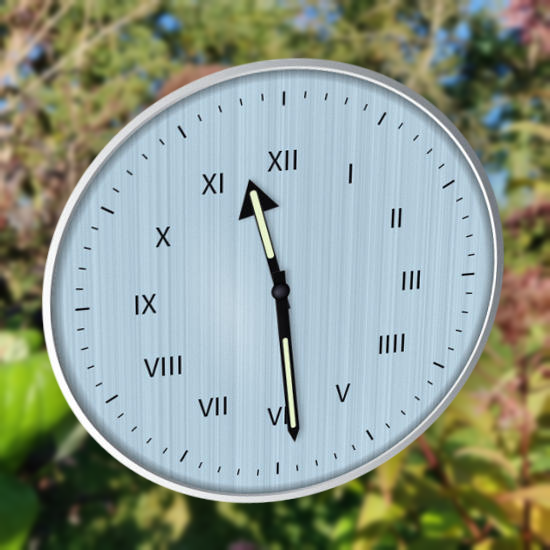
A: 11:29
